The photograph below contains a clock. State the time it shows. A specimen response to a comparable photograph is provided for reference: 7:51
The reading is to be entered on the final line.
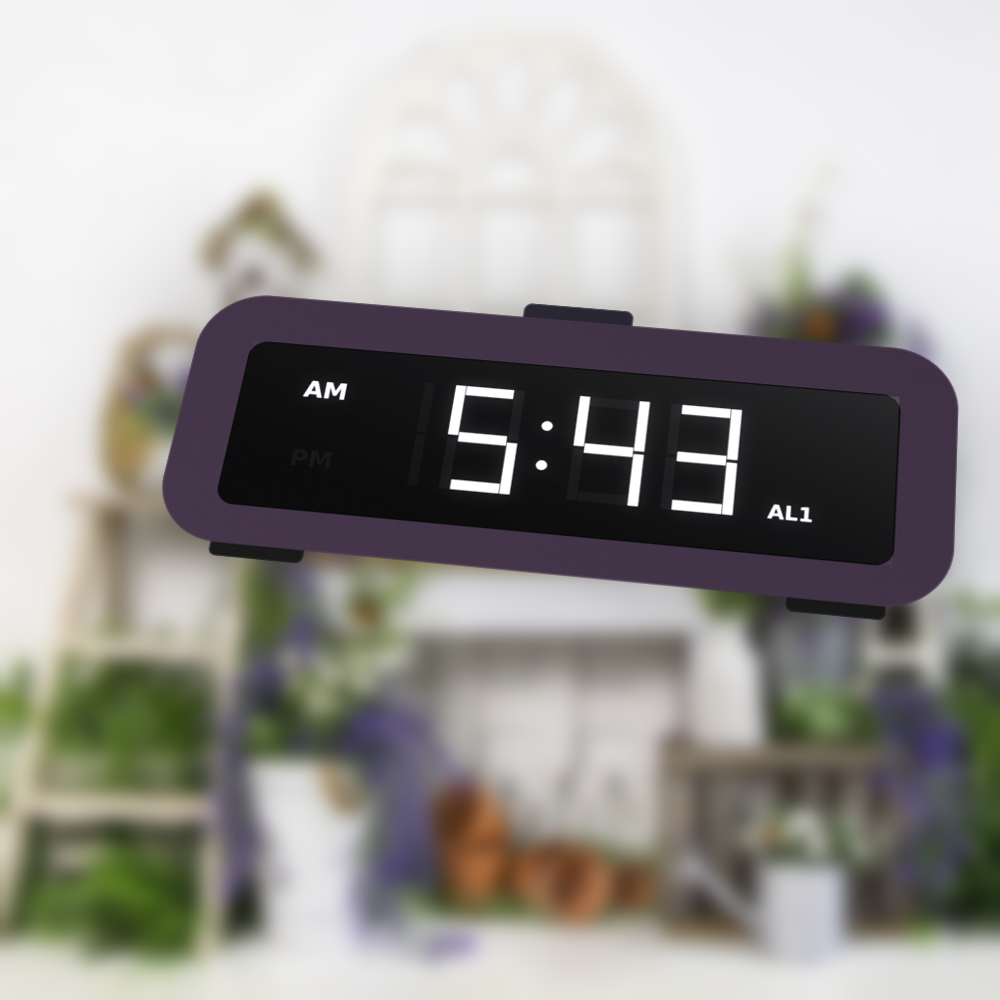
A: 5:43
